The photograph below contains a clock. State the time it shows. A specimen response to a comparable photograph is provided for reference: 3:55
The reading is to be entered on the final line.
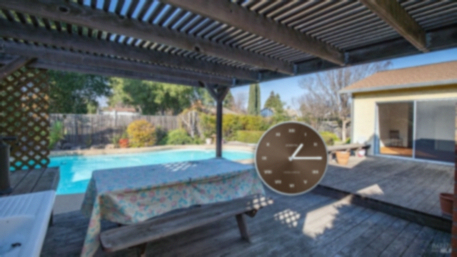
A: 1:15
